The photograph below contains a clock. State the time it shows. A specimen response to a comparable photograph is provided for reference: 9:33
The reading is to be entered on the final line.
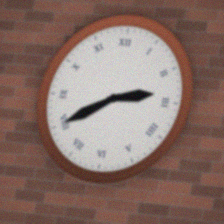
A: 2:40
